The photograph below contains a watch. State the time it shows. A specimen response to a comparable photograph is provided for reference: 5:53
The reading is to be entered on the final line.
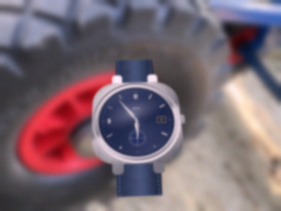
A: 5:54
